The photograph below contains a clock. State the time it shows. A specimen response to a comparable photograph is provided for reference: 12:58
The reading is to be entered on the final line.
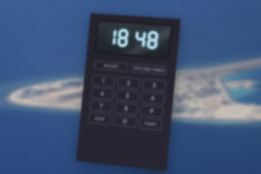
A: 18:48
